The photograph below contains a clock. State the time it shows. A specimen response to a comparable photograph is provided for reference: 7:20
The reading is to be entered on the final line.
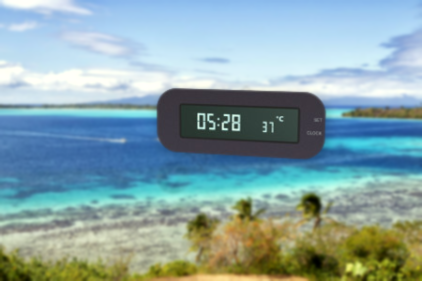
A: 5:28
